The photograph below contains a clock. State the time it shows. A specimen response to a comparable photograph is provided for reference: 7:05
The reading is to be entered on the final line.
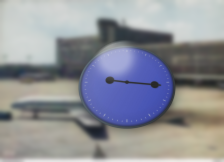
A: 9:16
